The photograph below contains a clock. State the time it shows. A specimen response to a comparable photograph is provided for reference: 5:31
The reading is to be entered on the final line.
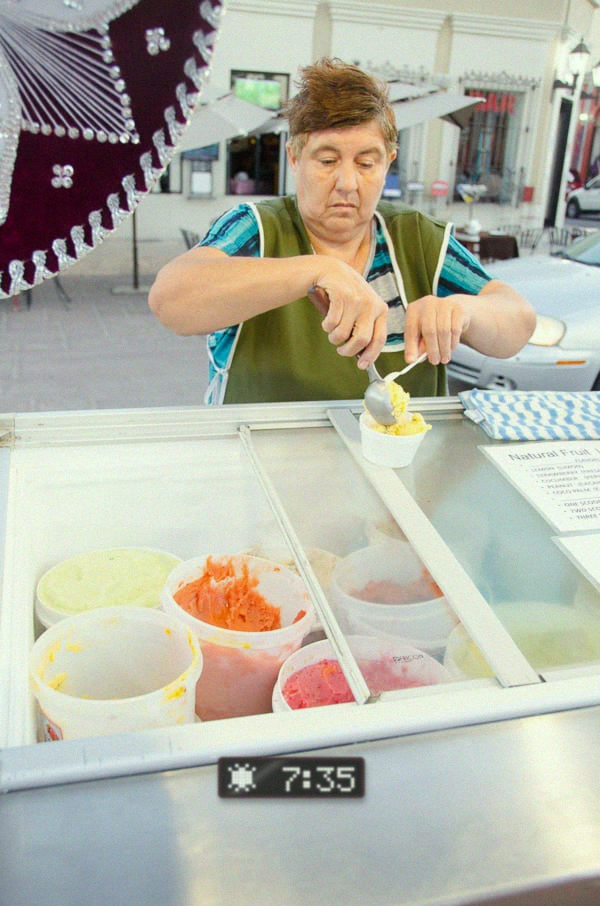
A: 7:35
